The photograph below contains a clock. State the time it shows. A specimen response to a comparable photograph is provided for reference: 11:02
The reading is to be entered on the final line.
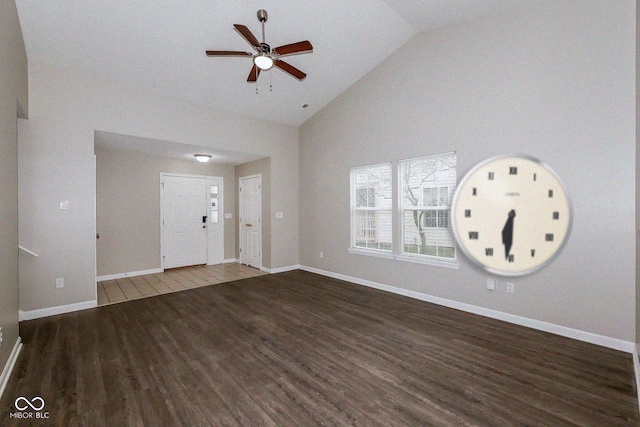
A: 6:31
